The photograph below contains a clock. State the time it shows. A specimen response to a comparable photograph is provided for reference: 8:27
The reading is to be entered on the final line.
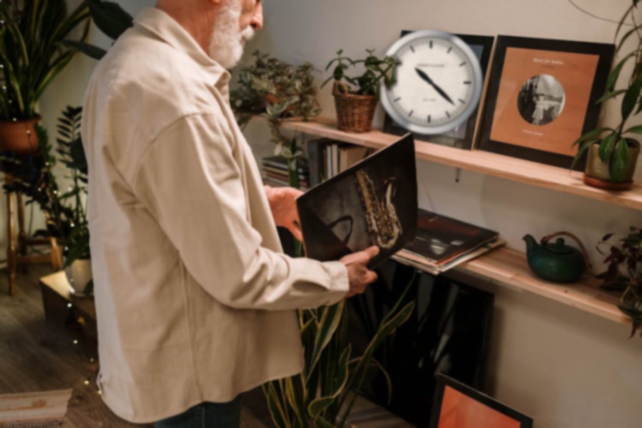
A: 10:22
